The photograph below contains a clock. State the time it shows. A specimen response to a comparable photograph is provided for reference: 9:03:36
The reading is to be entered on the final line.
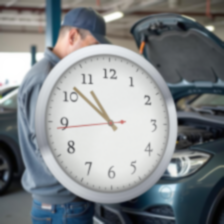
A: 10:51:44
